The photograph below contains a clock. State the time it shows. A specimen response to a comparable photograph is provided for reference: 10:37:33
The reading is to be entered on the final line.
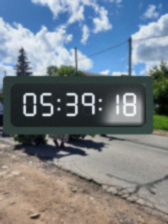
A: 5:39:18
